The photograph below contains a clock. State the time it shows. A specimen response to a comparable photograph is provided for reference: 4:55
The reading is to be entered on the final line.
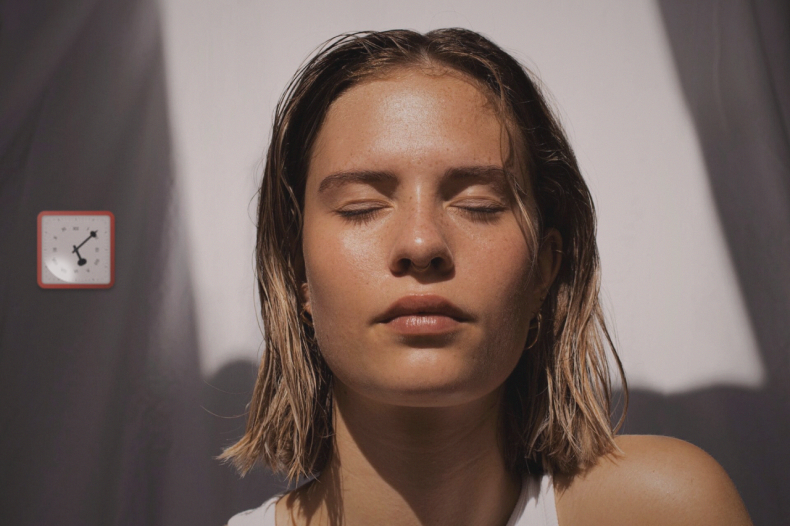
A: 5:08
